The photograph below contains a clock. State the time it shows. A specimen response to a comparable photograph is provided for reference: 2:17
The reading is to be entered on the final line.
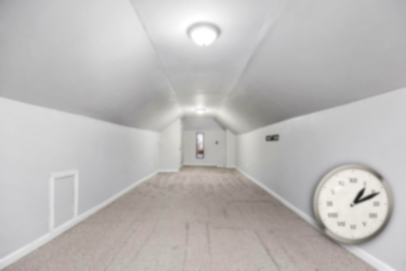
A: 1:11
